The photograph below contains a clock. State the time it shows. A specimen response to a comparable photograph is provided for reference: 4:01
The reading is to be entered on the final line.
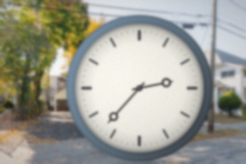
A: 2:37
